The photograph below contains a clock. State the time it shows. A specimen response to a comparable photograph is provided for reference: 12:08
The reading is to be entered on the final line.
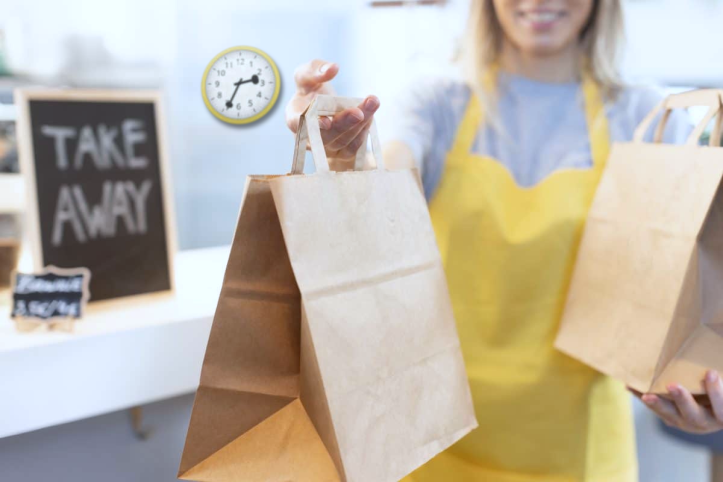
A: 2:34
